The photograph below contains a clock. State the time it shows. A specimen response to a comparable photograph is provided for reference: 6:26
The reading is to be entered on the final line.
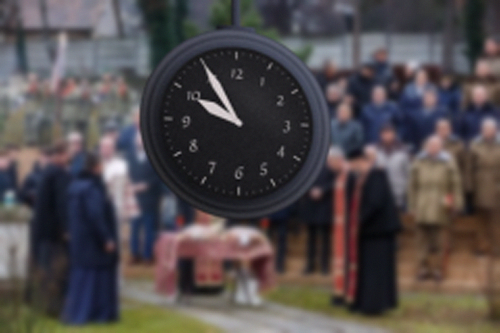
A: 9:55
